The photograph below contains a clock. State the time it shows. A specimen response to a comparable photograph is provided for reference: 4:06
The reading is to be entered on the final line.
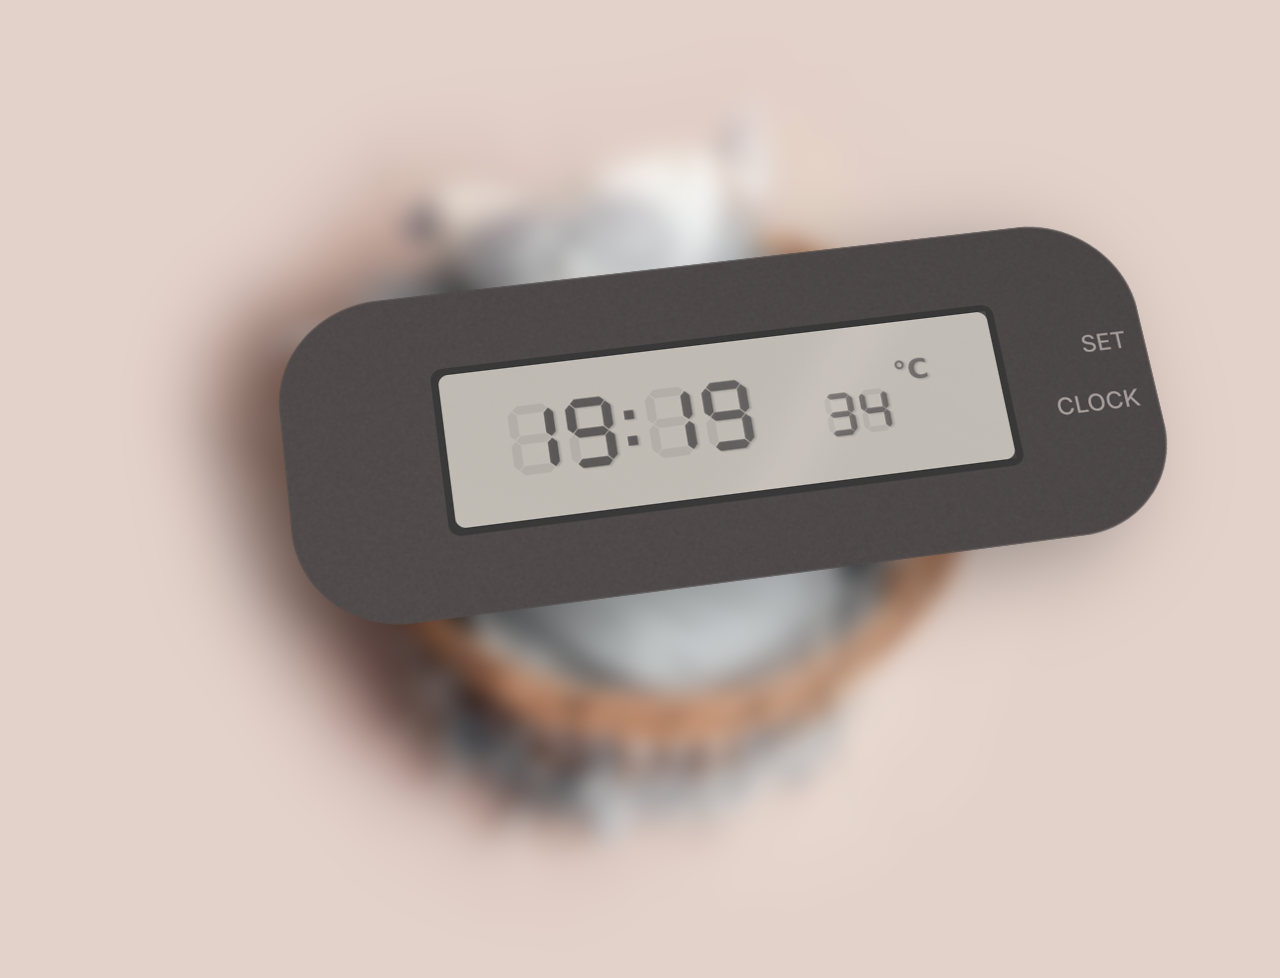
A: 19:19
